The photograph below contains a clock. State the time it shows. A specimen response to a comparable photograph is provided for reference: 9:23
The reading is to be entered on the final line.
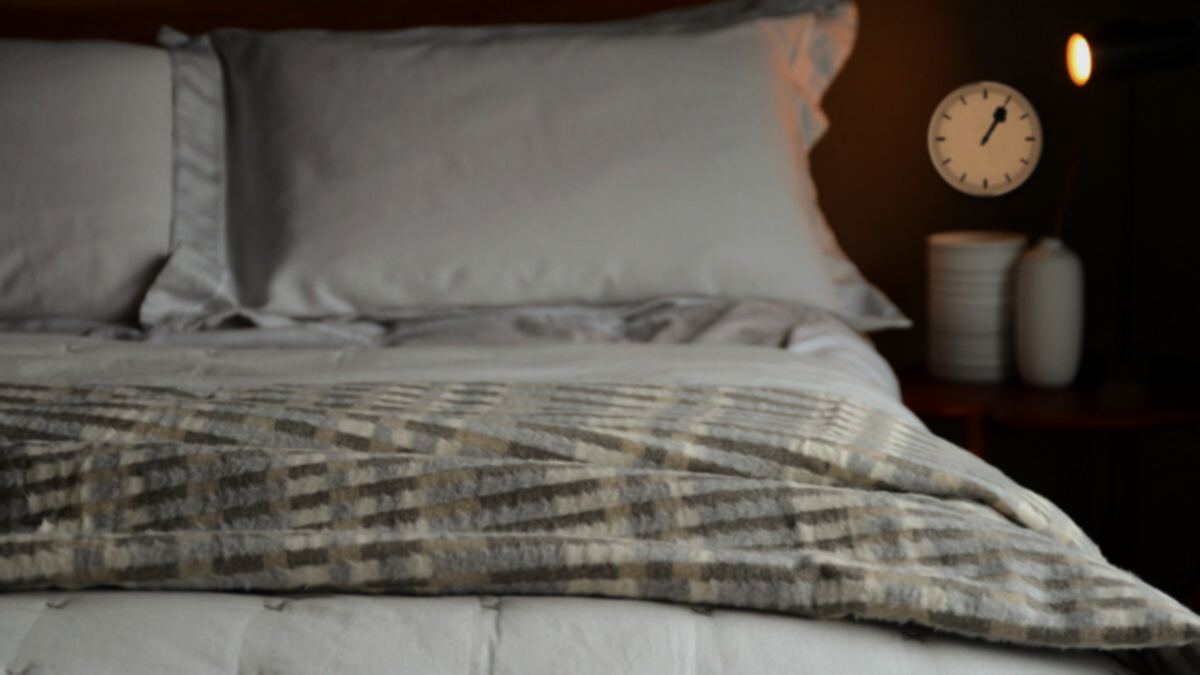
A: 1:05
